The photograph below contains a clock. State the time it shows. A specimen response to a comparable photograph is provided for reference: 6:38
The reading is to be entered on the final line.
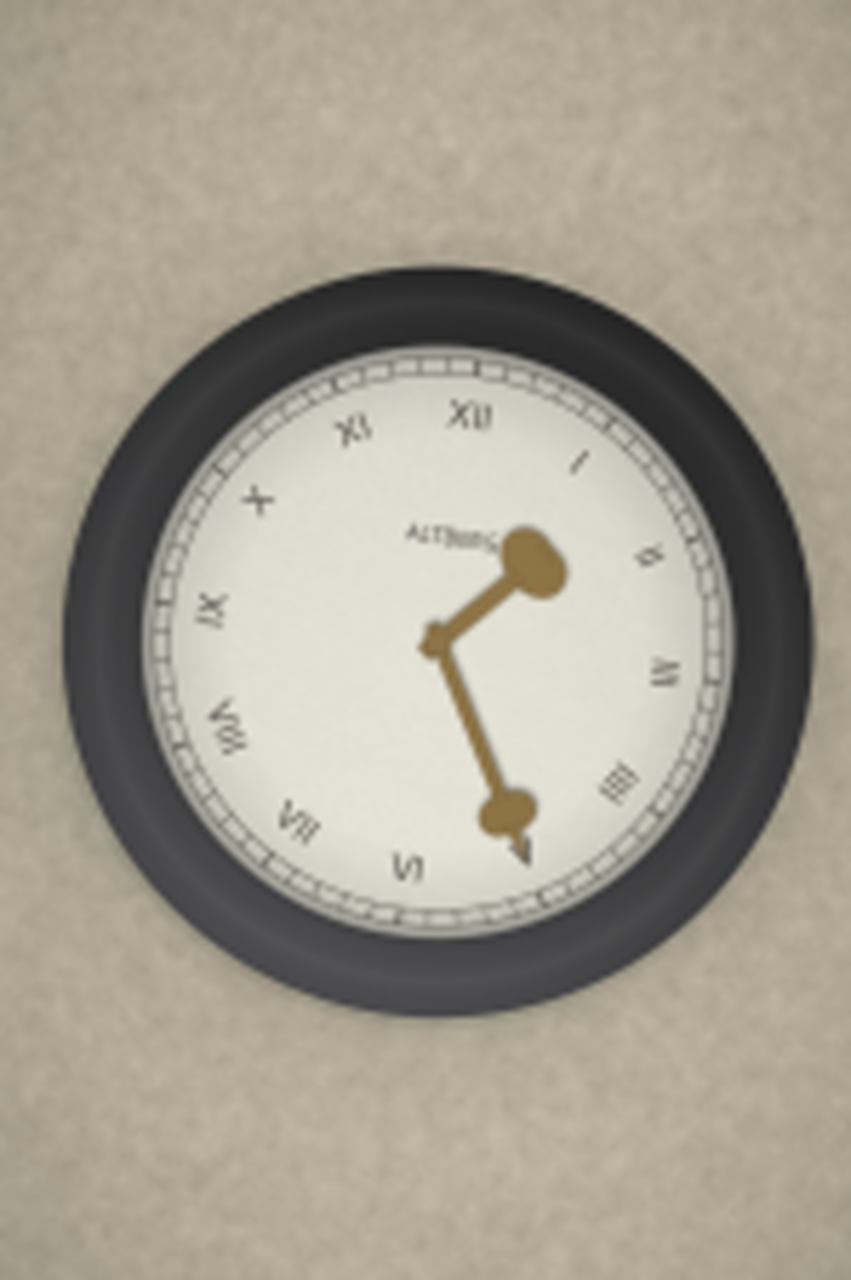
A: 1:25
